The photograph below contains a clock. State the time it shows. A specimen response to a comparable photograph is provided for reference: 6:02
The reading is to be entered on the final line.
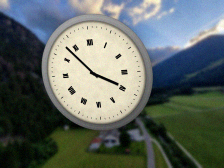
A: 3:53
